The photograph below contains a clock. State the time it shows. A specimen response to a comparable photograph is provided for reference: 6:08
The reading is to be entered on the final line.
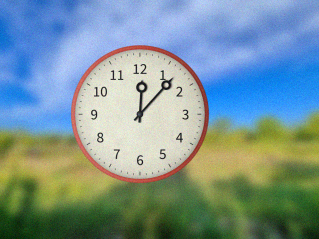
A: 12:07
